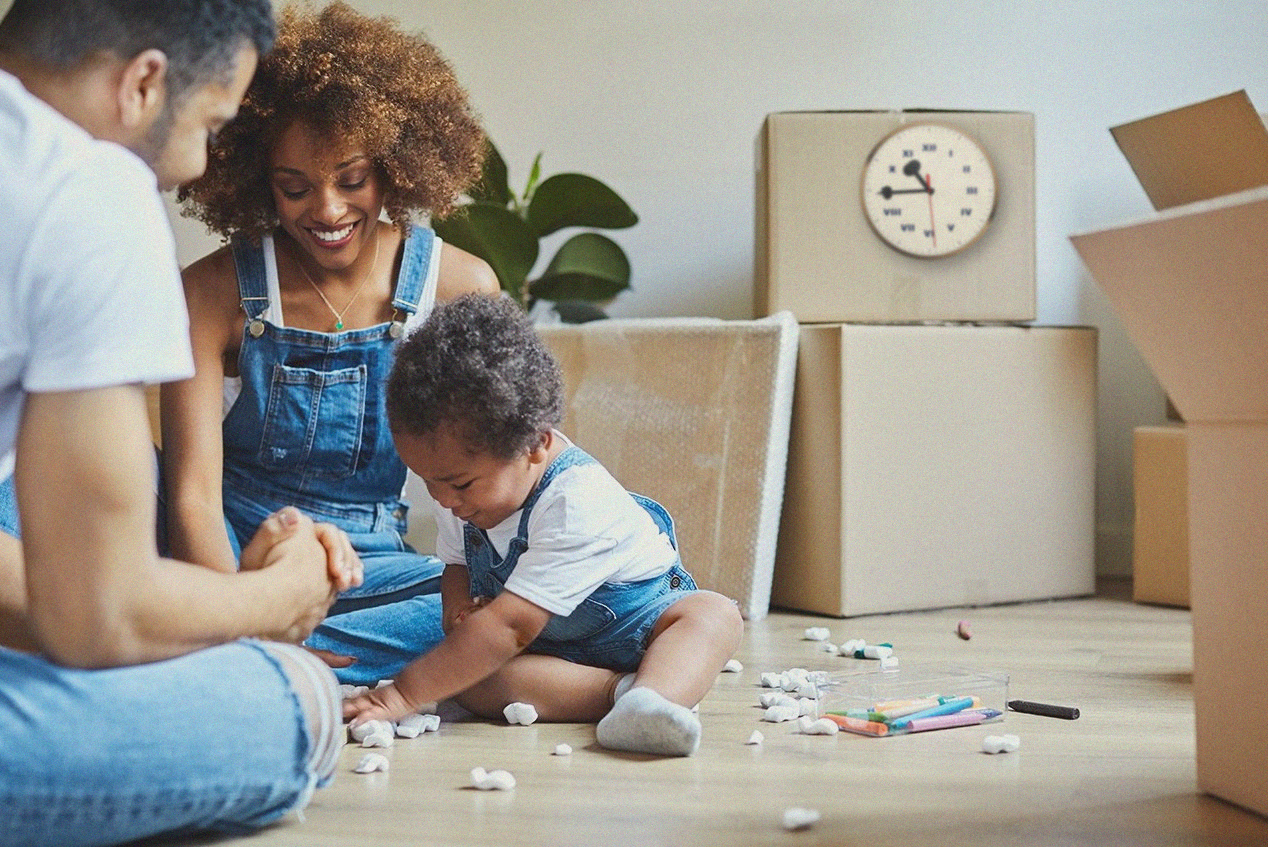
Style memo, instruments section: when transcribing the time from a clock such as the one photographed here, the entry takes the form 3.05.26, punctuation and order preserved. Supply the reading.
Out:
10.44.29
